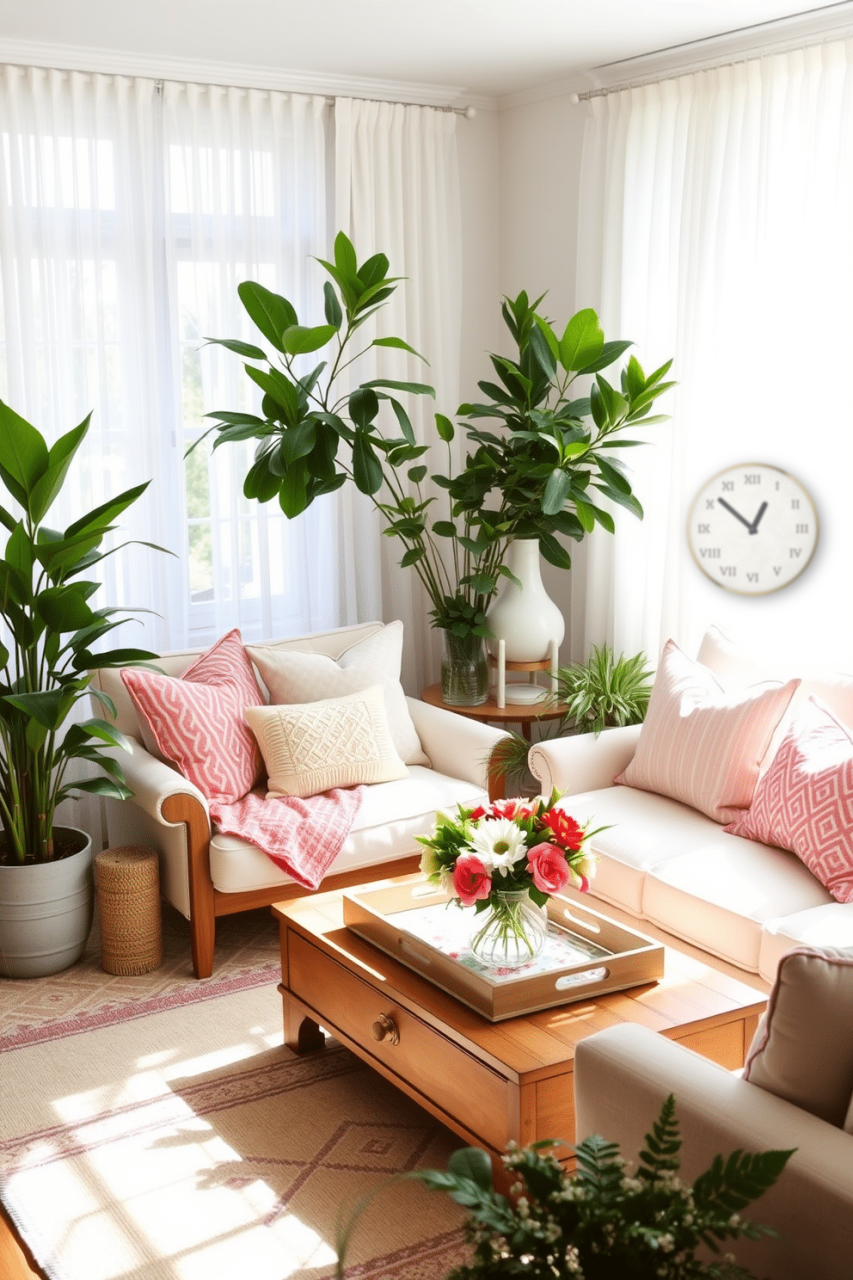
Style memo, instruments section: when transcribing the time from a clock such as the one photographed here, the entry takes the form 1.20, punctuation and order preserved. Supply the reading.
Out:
12.52
